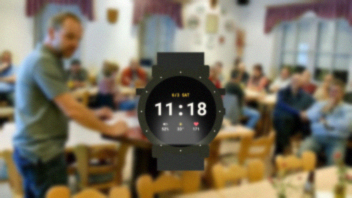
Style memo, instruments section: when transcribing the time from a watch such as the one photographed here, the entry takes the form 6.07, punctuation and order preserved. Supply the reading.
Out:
11.18
